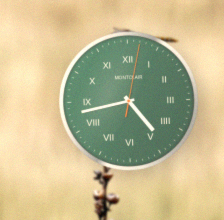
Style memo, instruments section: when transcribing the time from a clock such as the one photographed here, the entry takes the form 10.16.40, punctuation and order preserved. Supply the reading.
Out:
4.43.02
